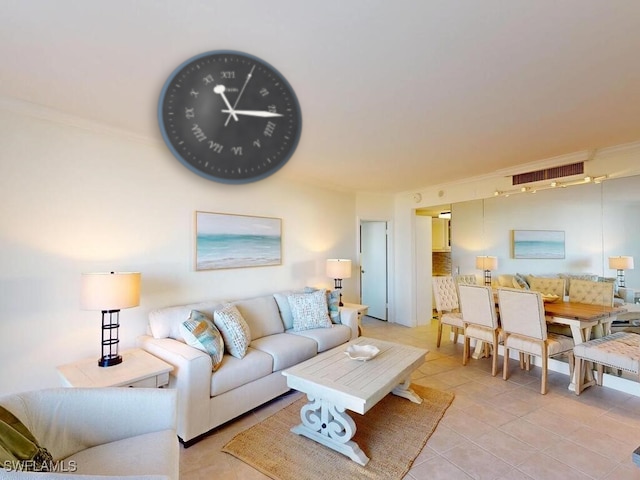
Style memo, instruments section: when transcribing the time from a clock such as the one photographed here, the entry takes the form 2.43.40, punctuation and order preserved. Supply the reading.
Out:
11.16.05
